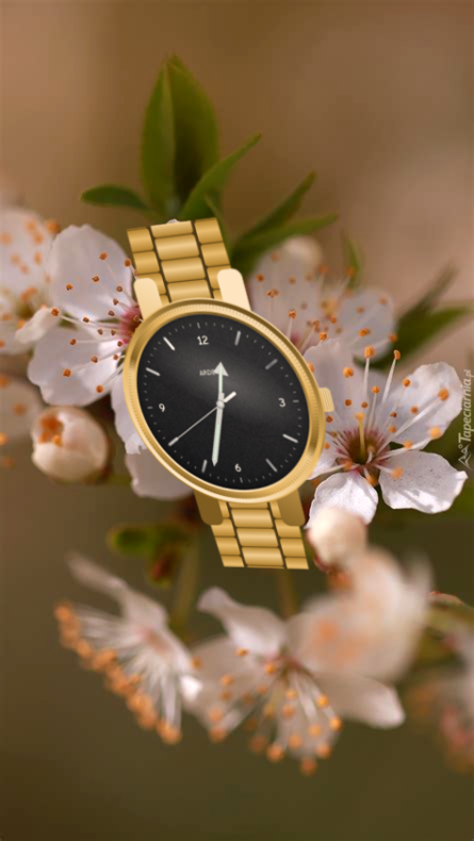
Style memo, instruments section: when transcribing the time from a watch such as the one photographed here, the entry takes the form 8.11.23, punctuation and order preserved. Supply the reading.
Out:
12.33.40
